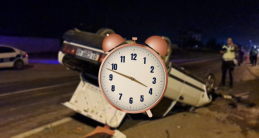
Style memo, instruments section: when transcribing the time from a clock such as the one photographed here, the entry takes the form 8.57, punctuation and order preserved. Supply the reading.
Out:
3.48
